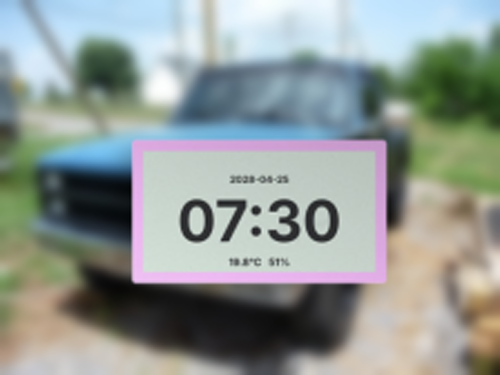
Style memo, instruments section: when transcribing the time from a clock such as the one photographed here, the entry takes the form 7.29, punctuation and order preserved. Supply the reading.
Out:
7.30
